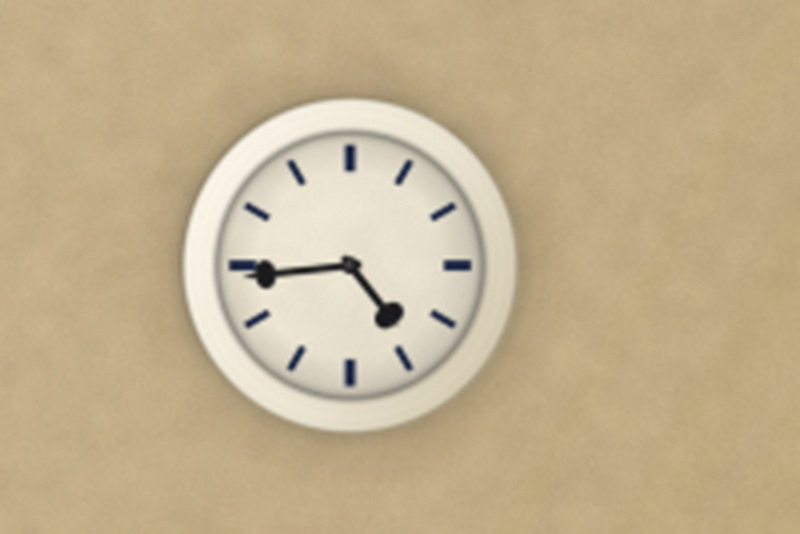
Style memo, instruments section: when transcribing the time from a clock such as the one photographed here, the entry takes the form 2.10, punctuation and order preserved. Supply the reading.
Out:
4.44
